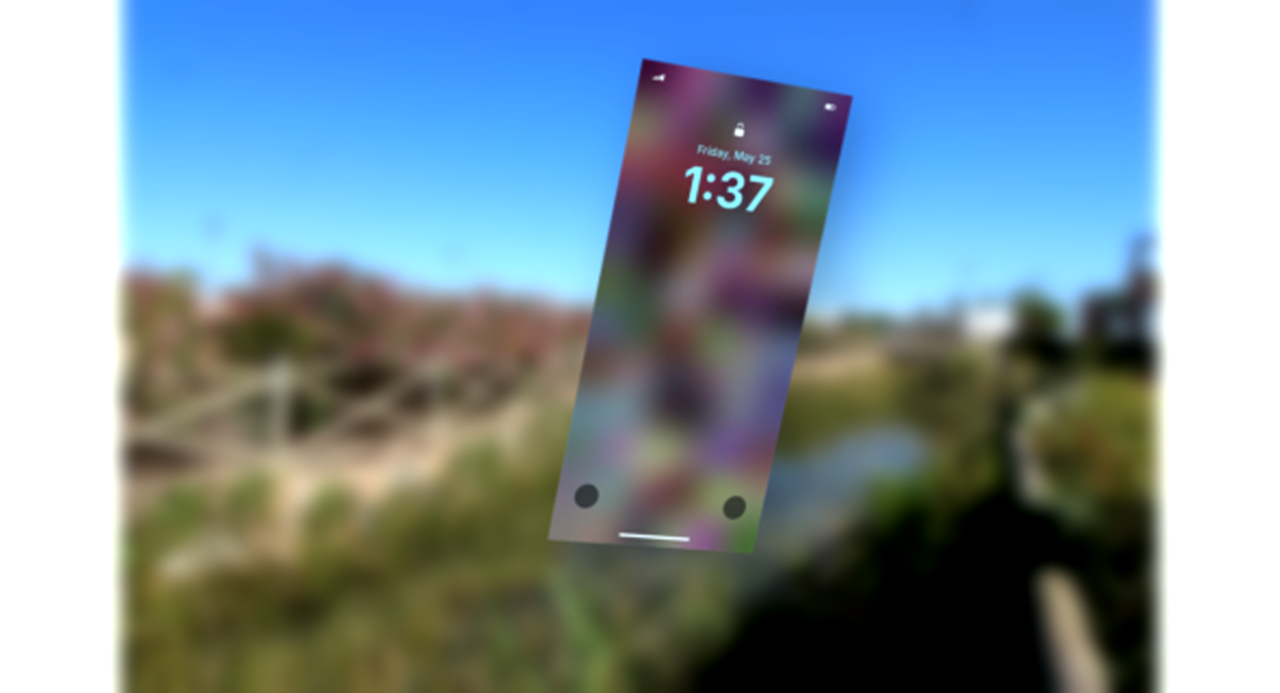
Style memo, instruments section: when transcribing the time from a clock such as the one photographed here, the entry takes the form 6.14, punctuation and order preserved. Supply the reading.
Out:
1.37
